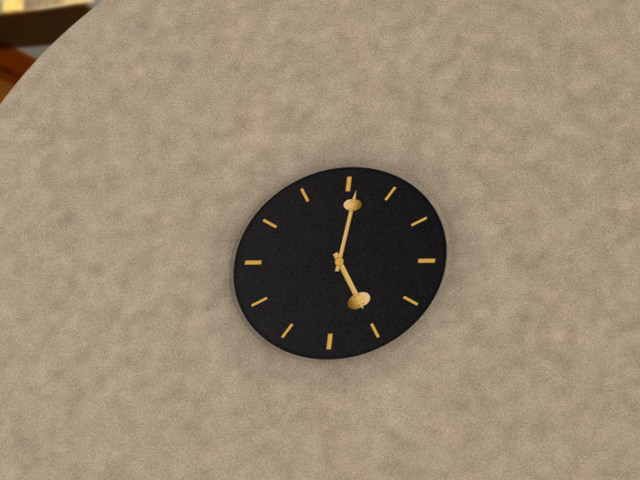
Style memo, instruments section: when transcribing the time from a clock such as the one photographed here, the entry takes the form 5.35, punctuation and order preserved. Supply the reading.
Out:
5.01
